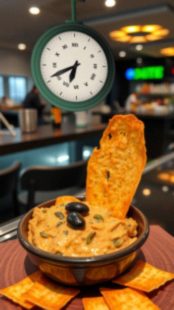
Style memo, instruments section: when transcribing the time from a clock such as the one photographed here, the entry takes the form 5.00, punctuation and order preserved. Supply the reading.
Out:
6.41
